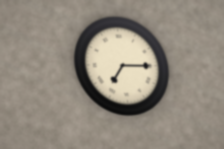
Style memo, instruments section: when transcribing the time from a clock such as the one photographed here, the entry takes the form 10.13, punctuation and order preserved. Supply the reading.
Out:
7.15
